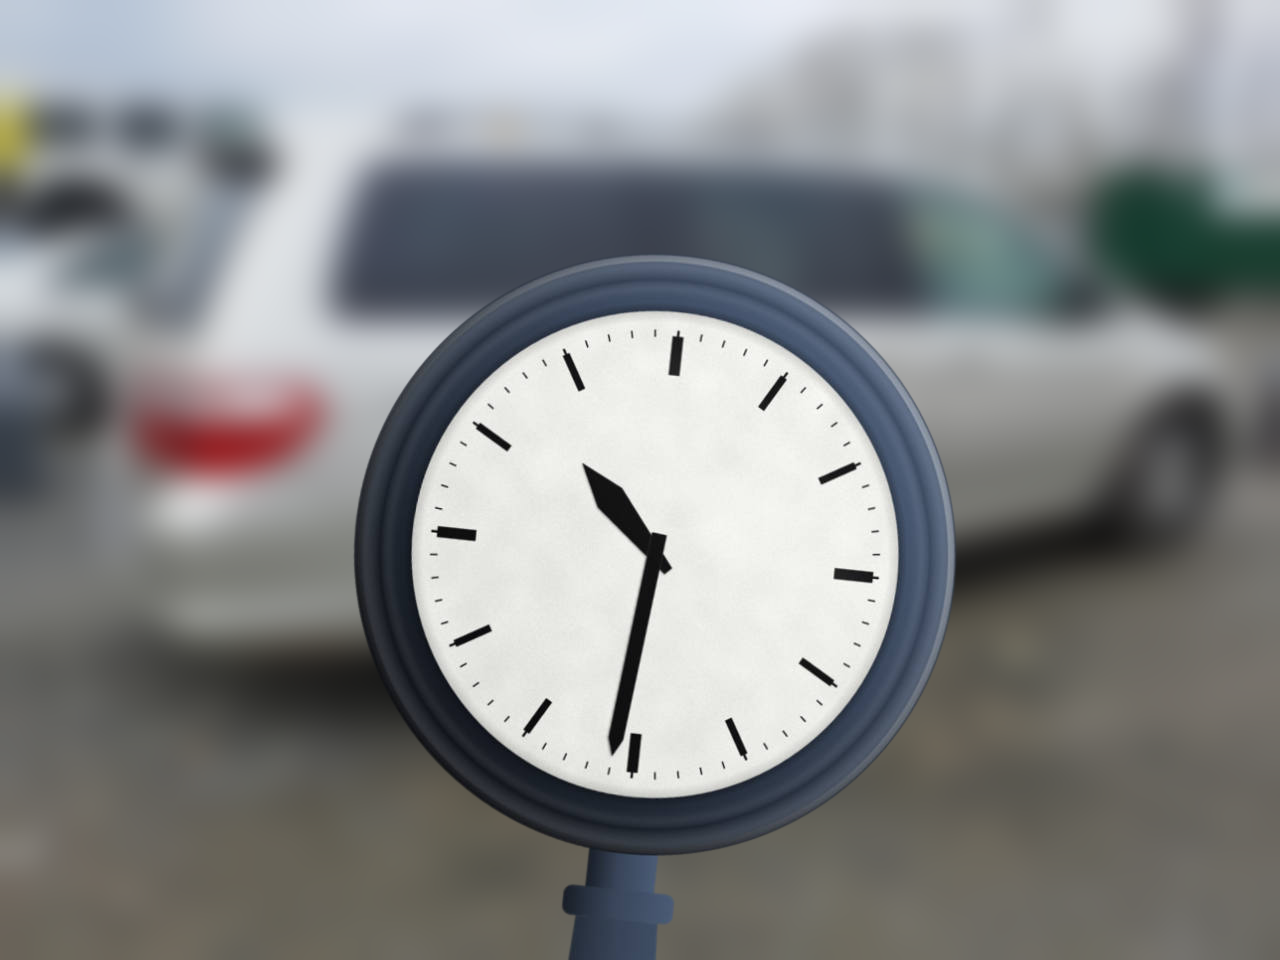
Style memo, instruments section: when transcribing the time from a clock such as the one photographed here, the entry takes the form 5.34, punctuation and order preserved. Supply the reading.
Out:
10.31
